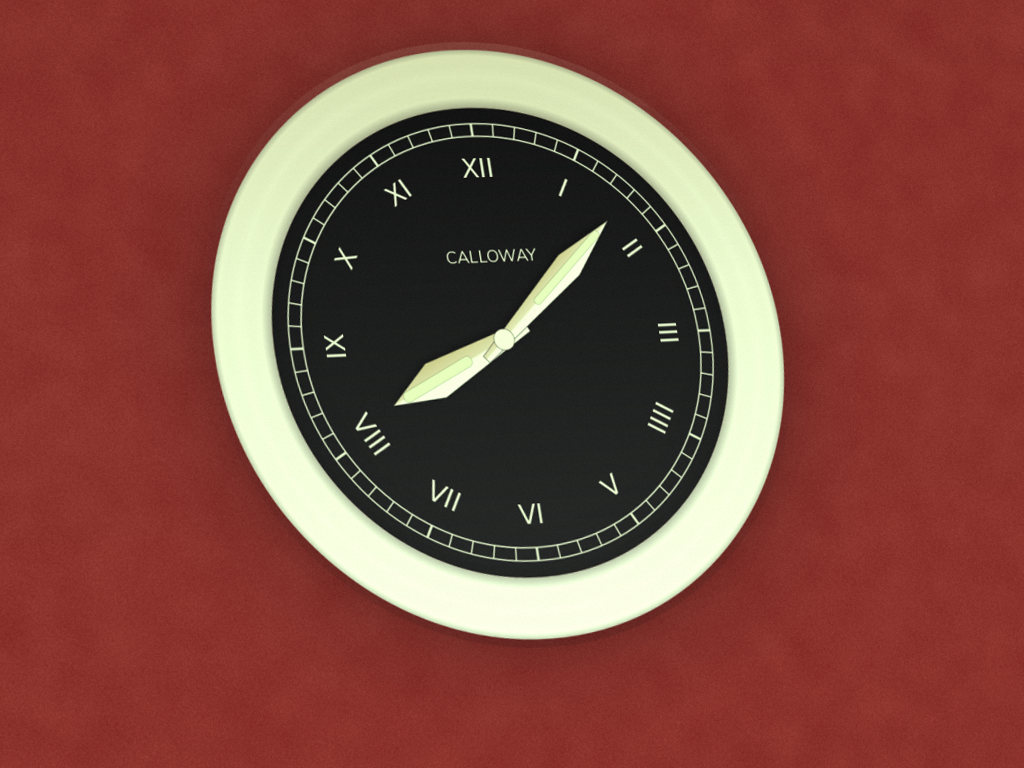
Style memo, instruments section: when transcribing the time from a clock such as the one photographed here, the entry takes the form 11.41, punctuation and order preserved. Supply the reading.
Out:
8.08
